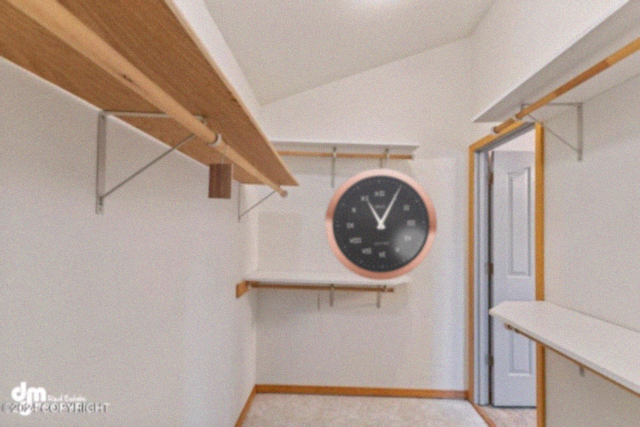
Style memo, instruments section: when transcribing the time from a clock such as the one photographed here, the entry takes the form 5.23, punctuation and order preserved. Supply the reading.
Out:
11.05
